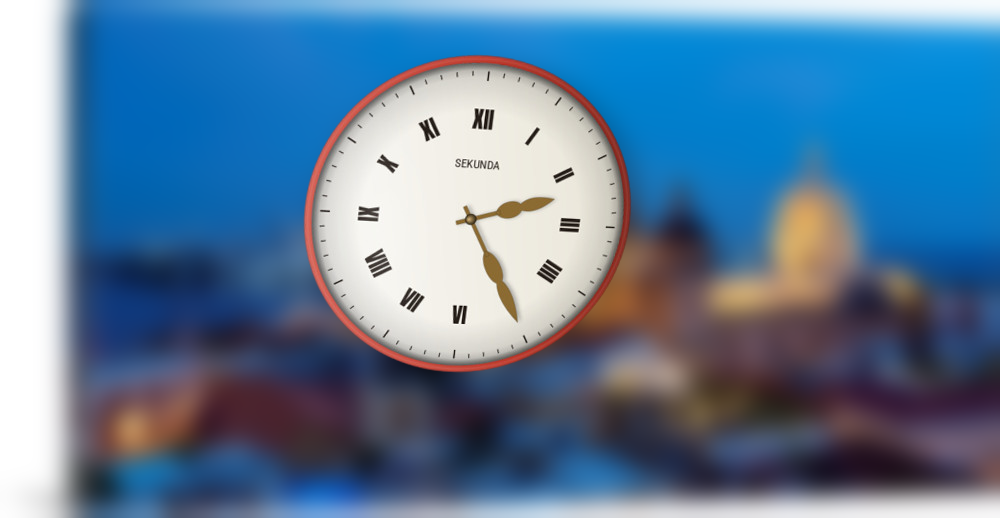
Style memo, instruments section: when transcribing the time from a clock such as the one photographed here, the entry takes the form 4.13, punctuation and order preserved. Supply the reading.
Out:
2.25
